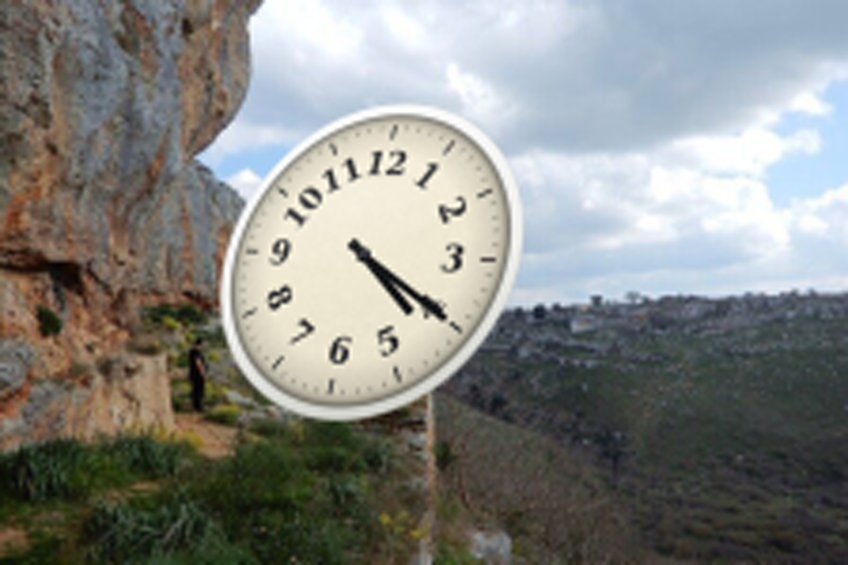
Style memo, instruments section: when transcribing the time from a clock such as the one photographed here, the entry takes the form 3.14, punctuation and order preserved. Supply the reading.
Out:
4.20
